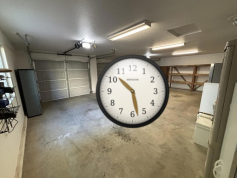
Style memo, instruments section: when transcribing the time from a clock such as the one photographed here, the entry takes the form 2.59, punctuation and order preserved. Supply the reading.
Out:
10.28
